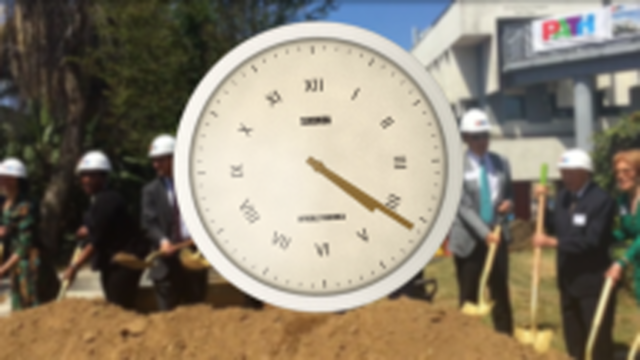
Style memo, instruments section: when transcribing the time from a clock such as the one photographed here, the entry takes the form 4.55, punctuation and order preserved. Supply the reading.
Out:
4.21
